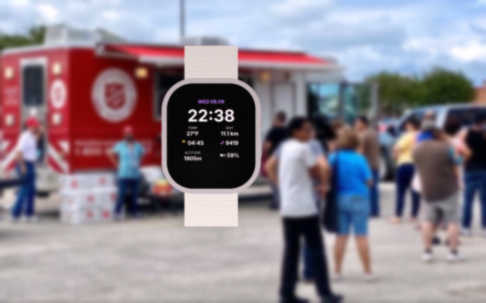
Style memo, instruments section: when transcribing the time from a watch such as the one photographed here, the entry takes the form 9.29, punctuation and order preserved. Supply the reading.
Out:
22.38
